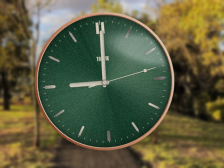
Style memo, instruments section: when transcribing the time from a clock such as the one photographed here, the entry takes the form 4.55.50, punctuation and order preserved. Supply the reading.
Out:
9.00.13
